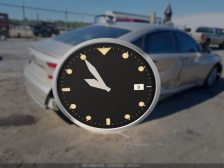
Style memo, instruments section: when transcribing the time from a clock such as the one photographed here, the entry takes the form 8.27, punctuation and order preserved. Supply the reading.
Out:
9.55
